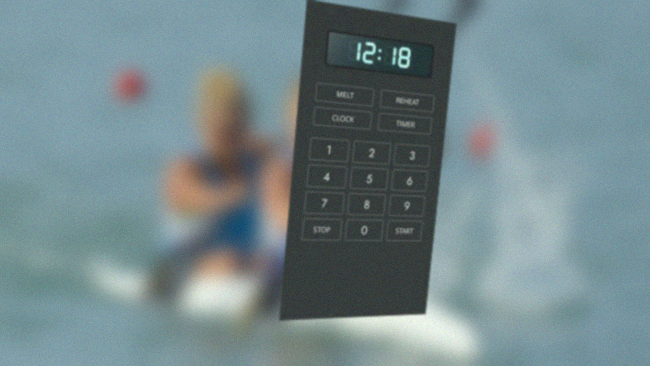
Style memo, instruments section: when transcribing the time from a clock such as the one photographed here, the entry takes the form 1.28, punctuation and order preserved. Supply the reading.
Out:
12.18
